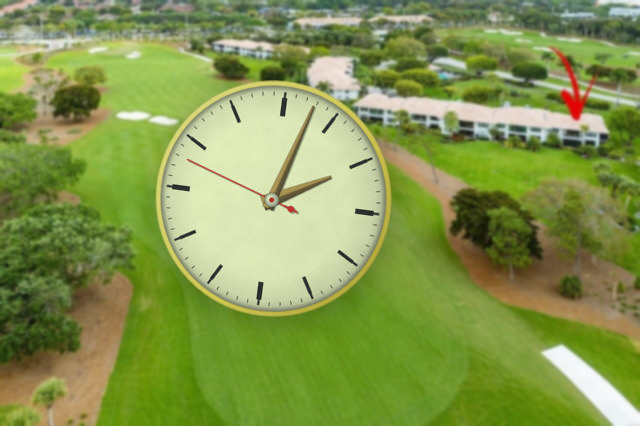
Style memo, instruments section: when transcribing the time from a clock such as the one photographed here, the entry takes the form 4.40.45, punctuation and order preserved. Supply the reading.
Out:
2.02.48
